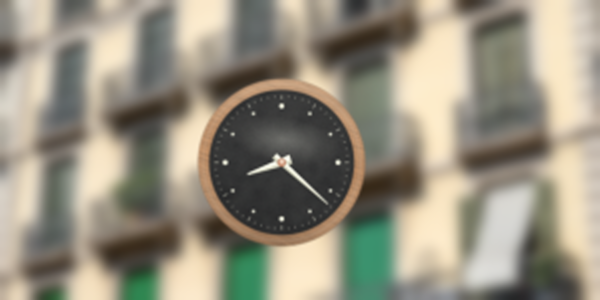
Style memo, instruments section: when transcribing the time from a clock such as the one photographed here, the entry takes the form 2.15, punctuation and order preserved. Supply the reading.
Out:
8.22
